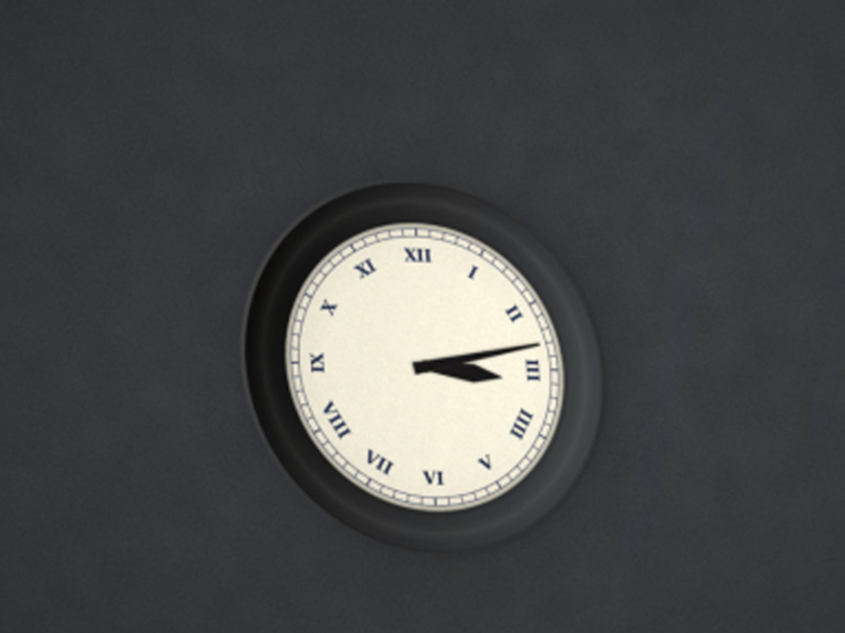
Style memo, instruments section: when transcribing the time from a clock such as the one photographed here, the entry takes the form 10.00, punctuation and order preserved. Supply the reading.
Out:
3.13
